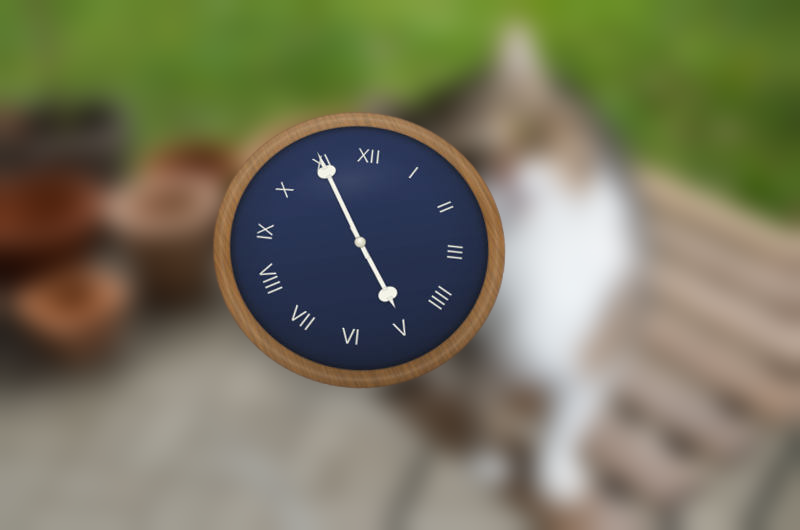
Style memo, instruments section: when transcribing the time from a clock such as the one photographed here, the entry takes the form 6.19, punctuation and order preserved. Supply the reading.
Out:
4.55
